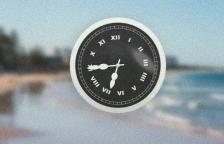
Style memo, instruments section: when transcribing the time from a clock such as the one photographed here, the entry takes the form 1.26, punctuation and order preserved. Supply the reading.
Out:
6.45
